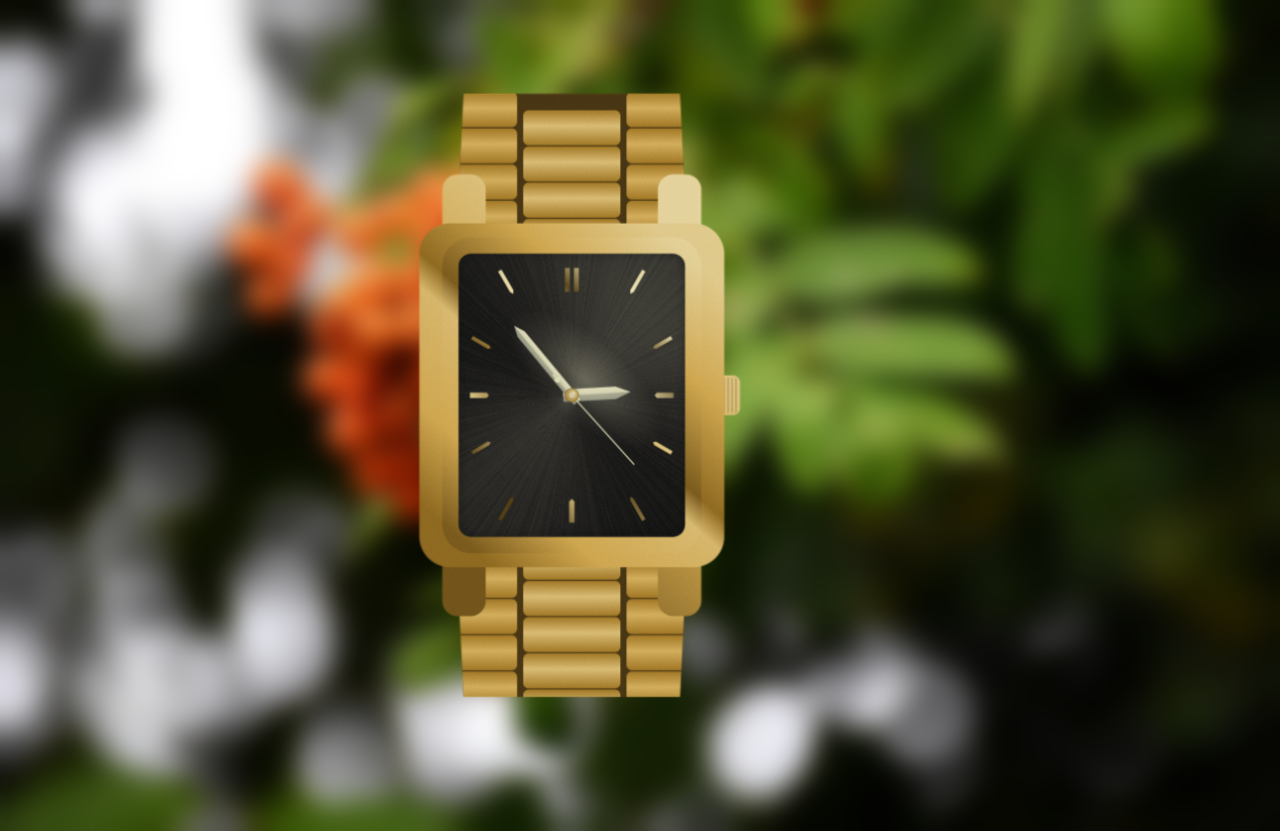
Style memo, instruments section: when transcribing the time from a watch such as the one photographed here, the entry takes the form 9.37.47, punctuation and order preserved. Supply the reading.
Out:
2.53.23
